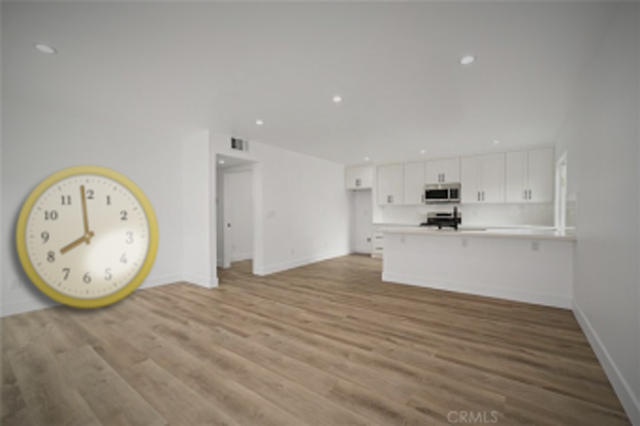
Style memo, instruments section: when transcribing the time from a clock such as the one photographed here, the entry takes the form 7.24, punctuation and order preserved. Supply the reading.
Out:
7.59
